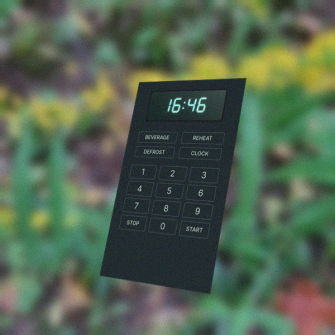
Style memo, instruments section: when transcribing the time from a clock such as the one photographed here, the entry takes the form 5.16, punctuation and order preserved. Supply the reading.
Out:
16.46
